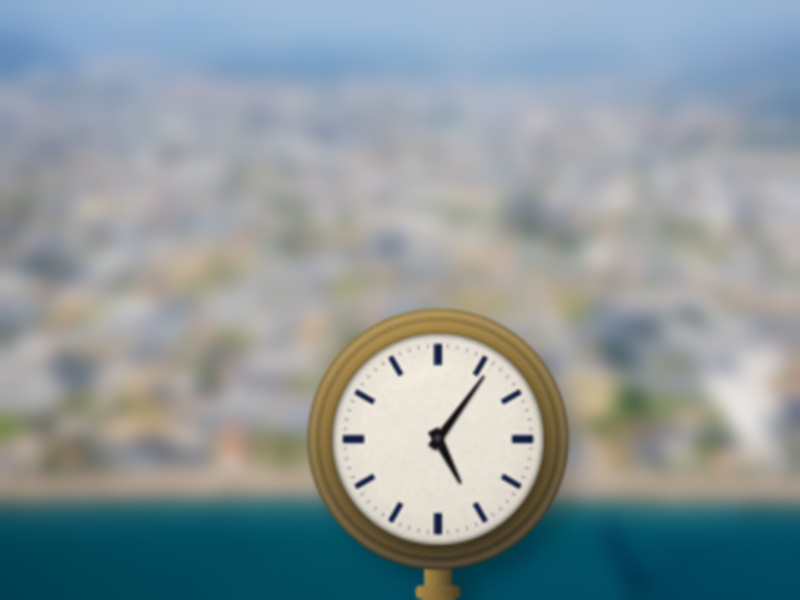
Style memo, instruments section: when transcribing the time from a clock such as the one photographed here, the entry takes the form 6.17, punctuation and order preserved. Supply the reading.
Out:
5.06
